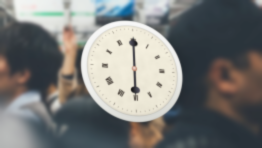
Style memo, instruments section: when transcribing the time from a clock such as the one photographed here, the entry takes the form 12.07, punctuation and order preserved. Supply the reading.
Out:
6.00
